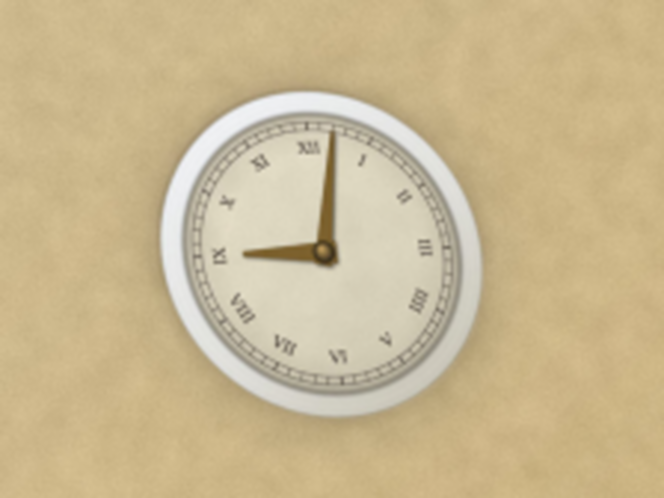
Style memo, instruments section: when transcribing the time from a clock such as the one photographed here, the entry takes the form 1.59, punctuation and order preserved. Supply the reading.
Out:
9.02
